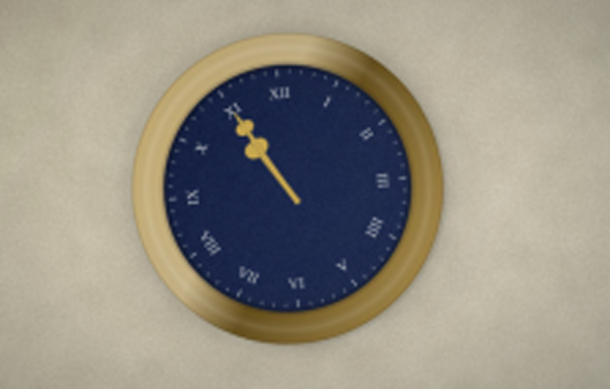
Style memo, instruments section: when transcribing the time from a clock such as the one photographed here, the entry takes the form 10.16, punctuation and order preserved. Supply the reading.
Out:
10.55
